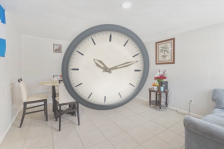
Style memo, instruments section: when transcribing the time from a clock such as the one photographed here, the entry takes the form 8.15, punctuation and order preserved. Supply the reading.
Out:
10.12
